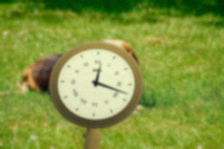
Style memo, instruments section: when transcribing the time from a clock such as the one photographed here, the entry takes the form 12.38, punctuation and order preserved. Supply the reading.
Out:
12.18
